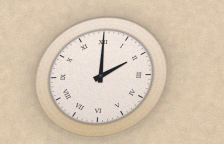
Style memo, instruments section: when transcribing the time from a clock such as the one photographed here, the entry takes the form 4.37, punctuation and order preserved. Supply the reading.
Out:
2.00
